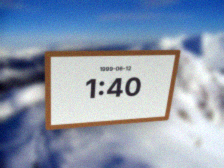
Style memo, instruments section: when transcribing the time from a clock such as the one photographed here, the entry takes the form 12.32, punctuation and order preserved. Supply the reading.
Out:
1.40
